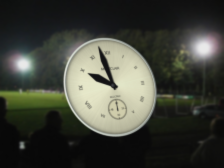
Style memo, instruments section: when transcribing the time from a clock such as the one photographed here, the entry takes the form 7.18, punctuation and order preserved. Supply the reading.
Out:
9.58
